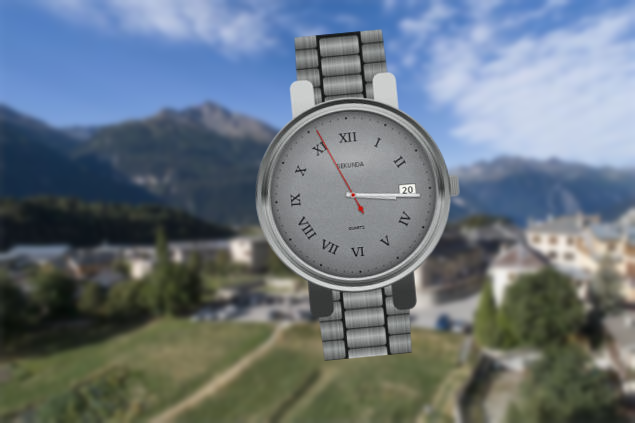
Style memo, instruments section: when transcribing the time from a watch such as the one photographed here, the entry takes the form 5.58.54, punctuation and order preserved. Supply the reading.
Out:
3.15.56
